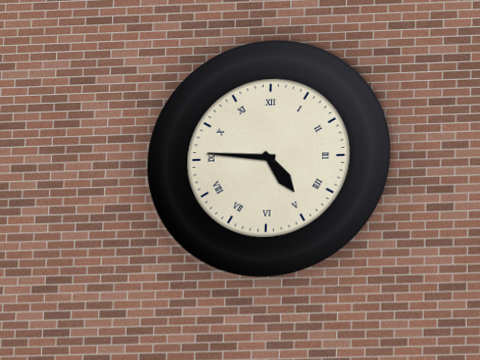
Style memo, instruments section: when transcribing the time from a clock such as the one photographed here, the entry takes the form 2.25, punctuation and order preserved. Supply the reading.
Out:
4.46
